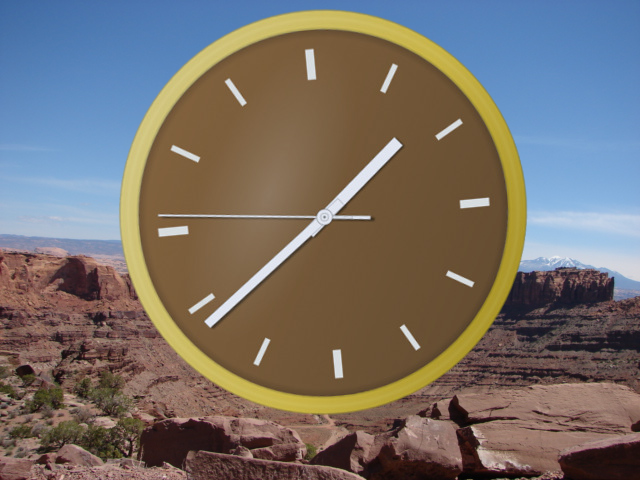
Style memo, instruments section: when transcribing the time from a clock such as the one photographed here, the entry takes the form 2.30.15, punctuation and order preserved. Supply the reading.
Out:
1.38.46
